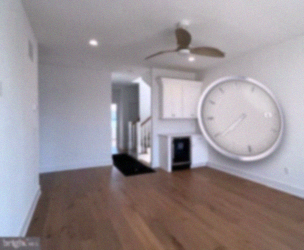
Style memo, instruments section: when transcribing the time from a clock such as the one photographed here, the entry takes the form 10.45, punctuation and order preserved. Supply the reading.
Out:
7.39
